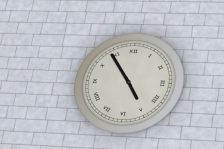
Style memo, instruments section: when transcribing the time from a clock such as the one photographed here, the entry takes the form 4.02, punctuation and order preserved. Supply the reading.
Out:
4.54
